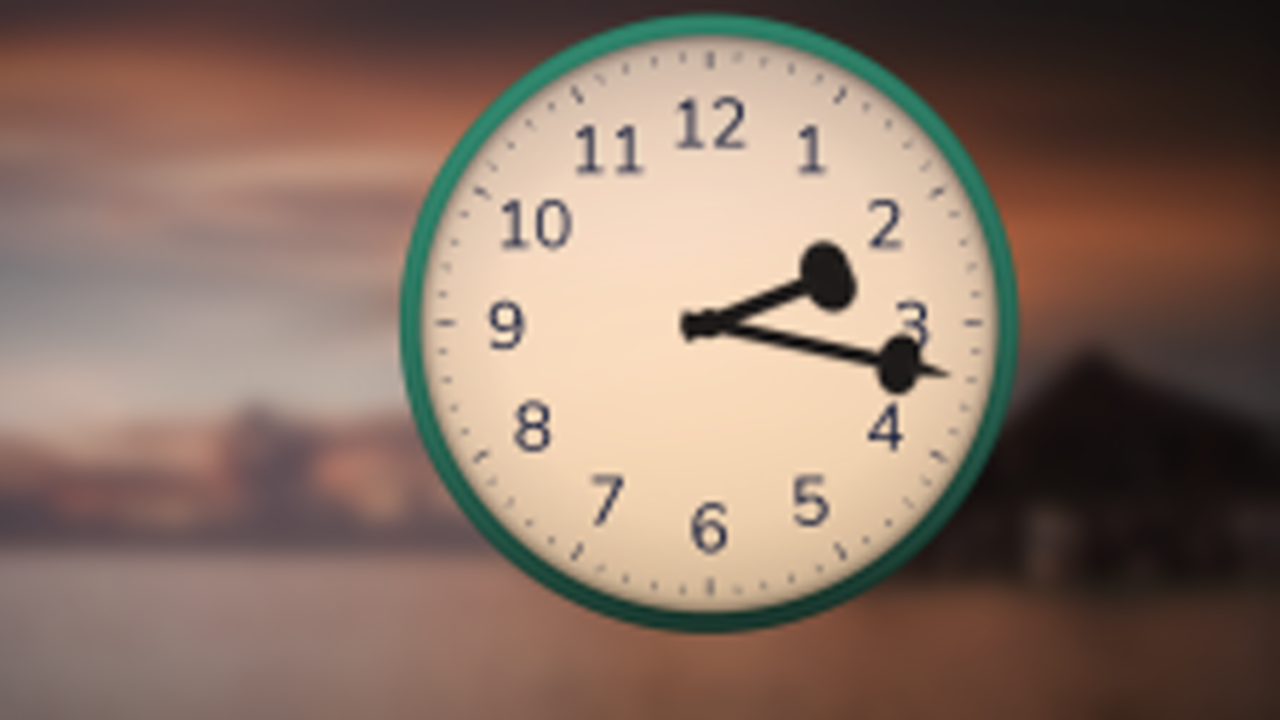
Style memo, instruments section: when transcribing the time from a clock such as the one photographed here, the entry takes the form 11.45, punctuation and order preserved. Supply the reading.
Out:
2.17
